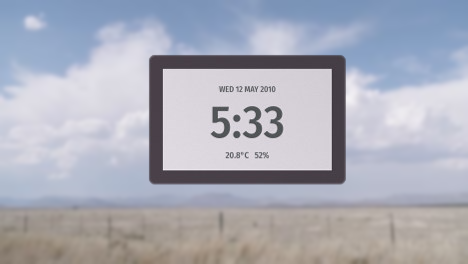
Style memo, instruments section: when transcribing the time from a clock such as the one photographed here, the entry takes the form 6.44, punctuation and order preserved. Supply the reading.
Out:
5.33
